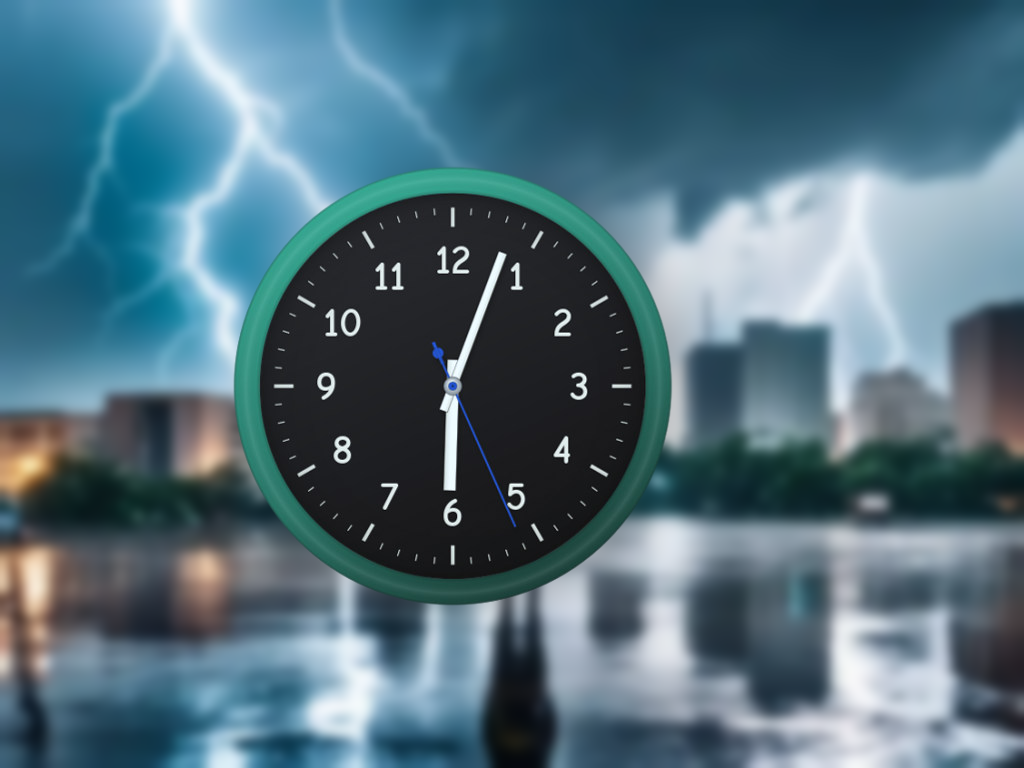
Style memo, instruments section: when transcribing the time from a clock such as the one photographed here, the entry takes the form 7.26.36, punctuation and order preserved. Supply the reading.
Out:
6.03.26
